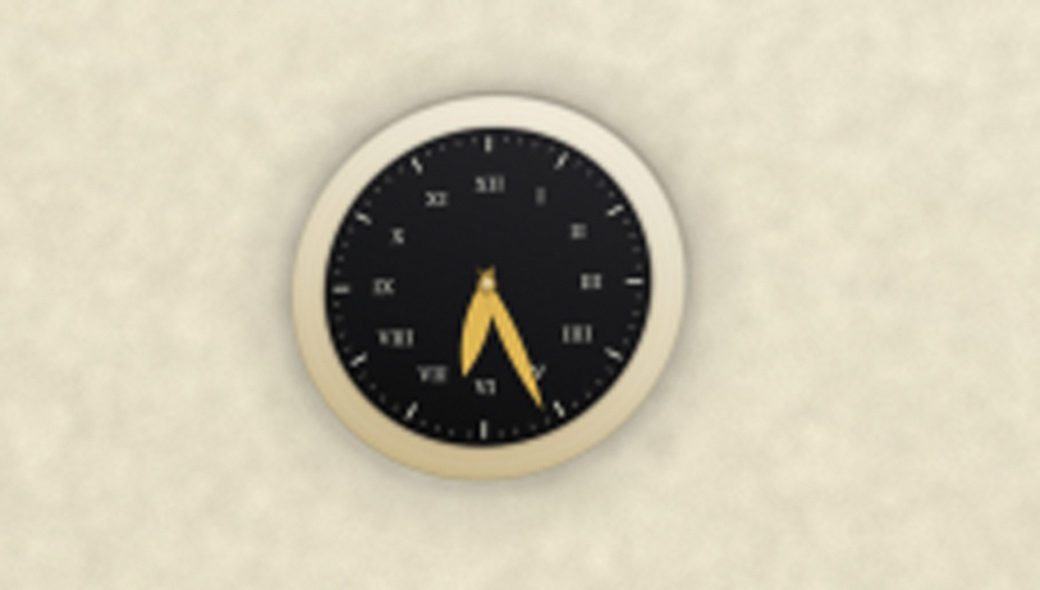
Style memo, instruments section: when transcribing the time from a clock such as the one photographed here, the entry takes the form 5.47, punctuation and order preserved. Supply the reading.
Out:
6.26
